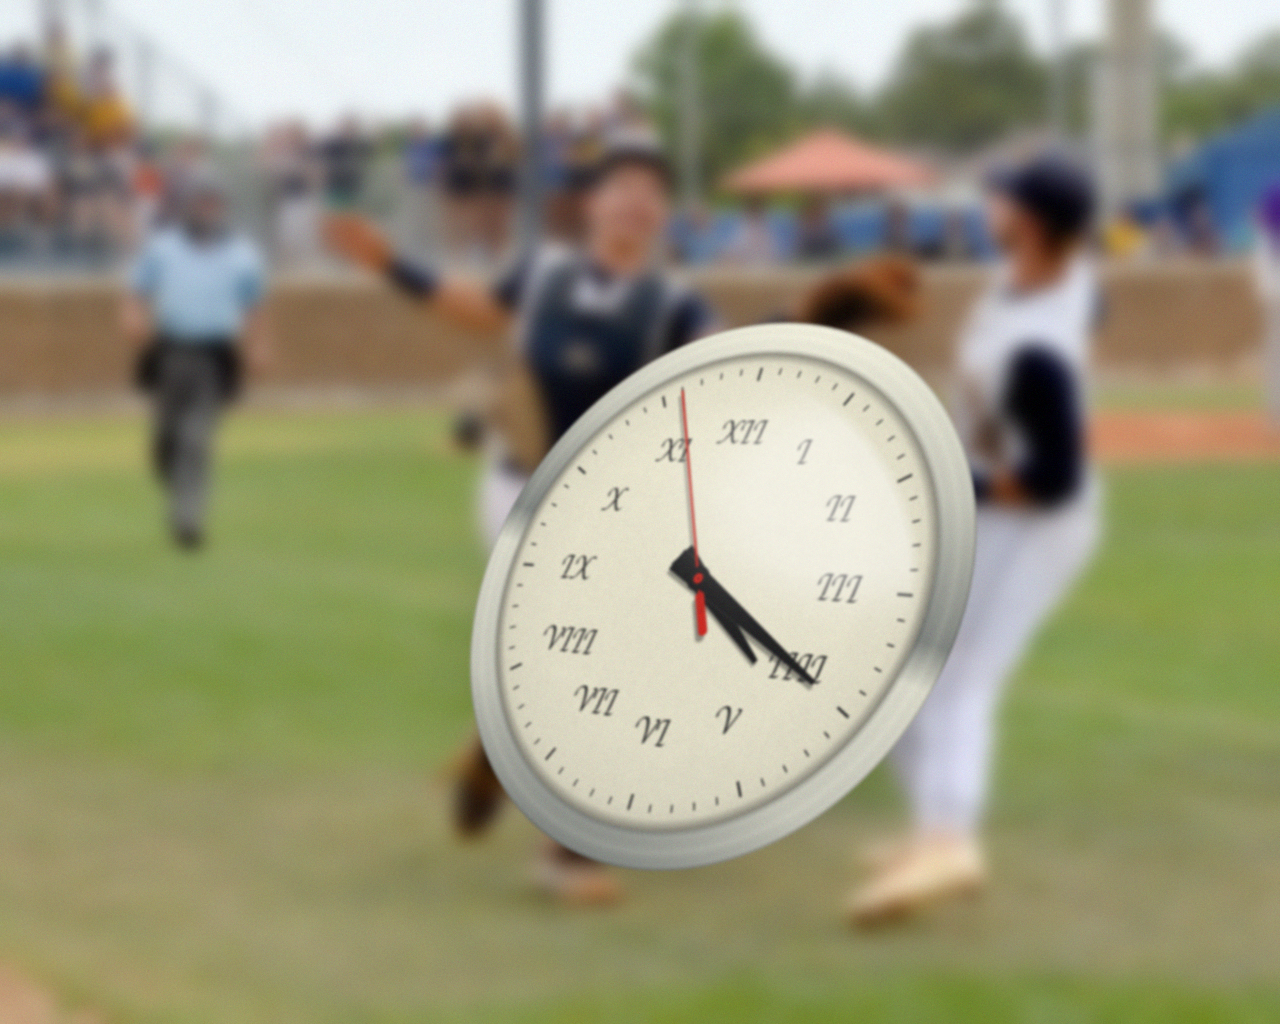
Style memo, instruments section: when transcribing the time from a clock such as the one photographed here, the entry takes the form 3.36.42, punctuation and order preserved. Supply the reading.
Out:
4.19.56
